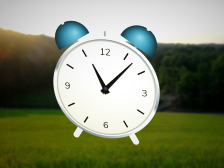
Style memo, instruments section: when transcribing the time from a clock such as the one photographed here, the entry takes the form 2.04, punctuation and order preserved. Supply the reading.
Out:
11.07
